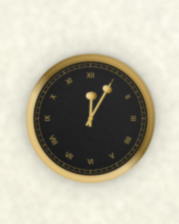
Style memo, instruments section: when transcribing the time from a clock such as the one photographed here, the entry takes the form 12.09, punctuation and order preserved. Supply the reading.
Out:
12.05
